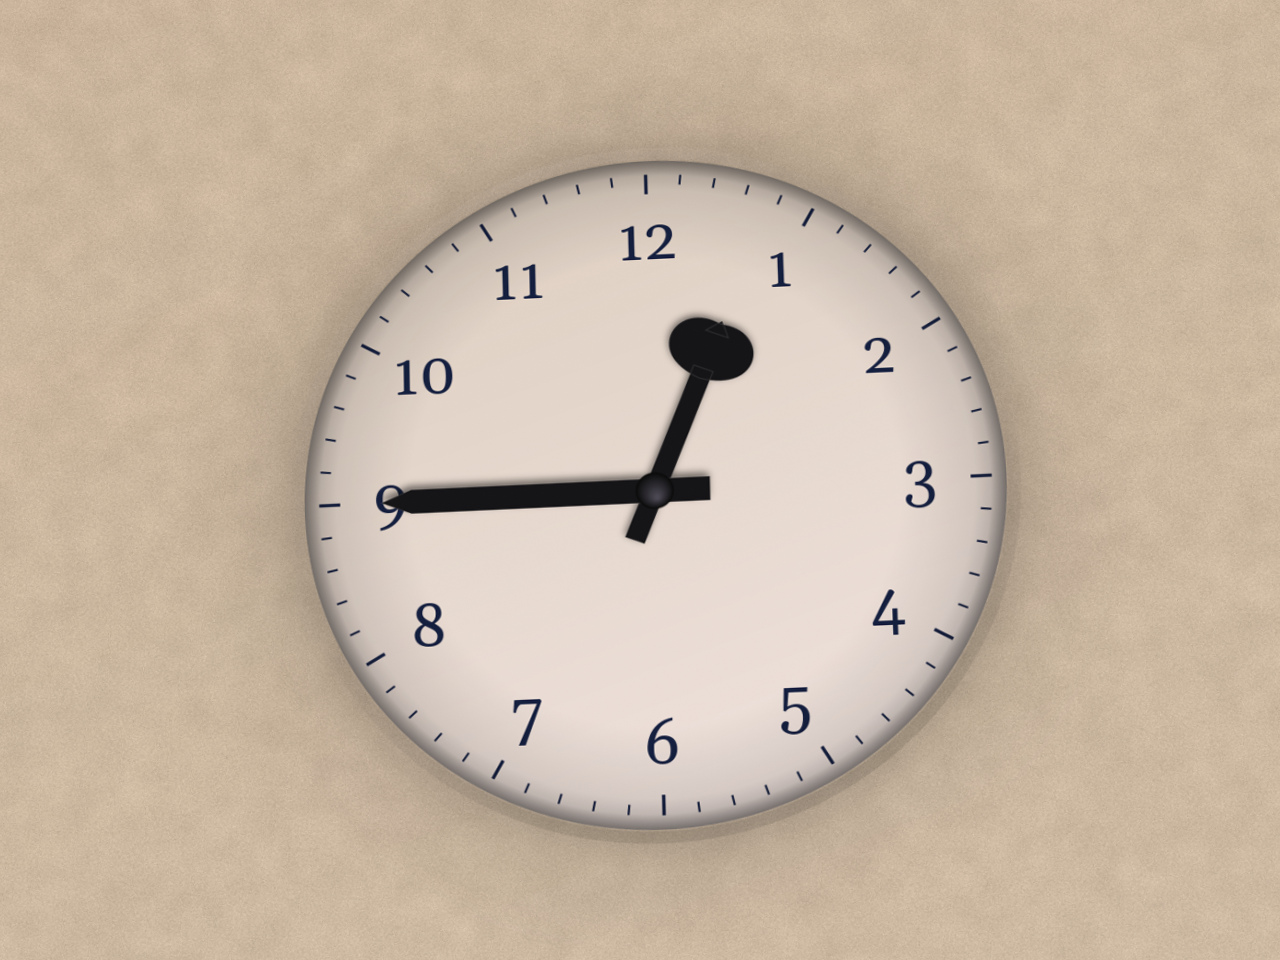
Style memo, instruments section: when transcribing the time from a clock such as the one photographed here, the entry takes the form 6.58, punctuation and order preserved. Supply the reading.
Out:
12.45
